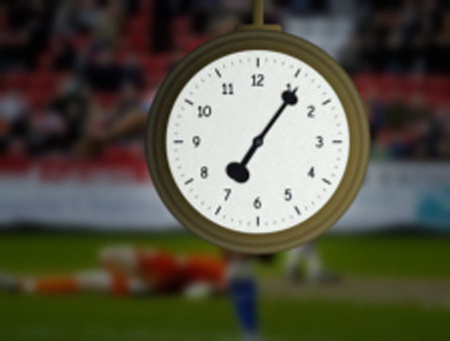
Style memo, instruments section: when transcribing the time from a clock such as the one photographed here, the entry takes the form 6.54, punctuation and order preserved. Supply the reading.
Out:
7.06
